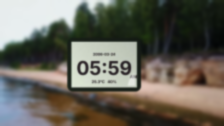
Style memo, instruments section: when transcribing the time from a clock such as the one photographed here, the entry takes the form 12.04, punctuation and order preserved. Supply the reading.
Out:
5.59
